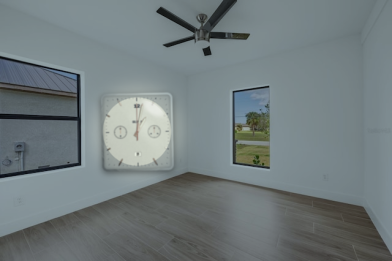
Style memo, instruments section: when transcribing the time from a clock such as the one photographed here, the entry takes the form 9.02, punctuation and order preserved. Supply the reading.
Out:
1.02
